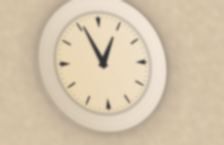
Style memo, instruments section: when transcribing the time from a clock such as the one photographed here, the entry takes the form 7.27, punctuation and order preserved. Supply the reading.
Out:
12.56
